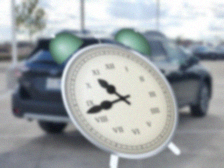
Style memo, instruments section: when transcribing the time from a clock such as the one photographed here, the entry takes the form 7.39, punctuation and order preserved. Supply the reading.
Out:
10.43
